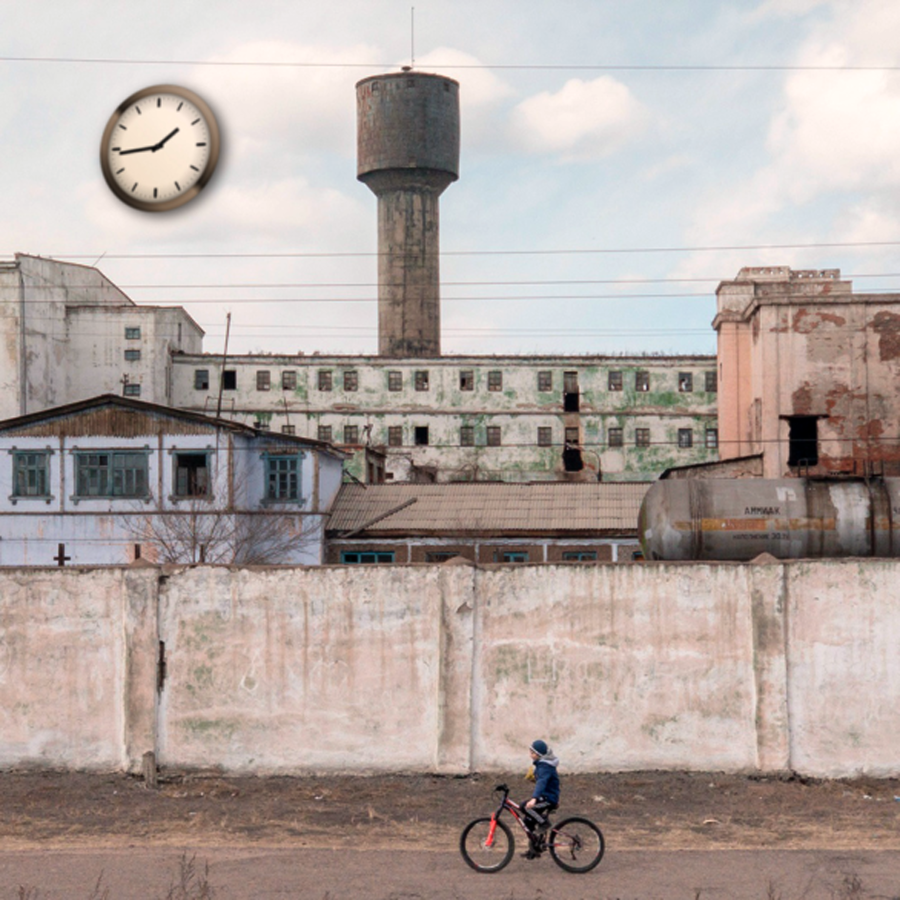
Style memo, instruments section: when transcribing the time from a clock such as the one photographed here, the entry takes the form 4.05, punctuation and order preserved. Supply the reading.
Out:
1.44
